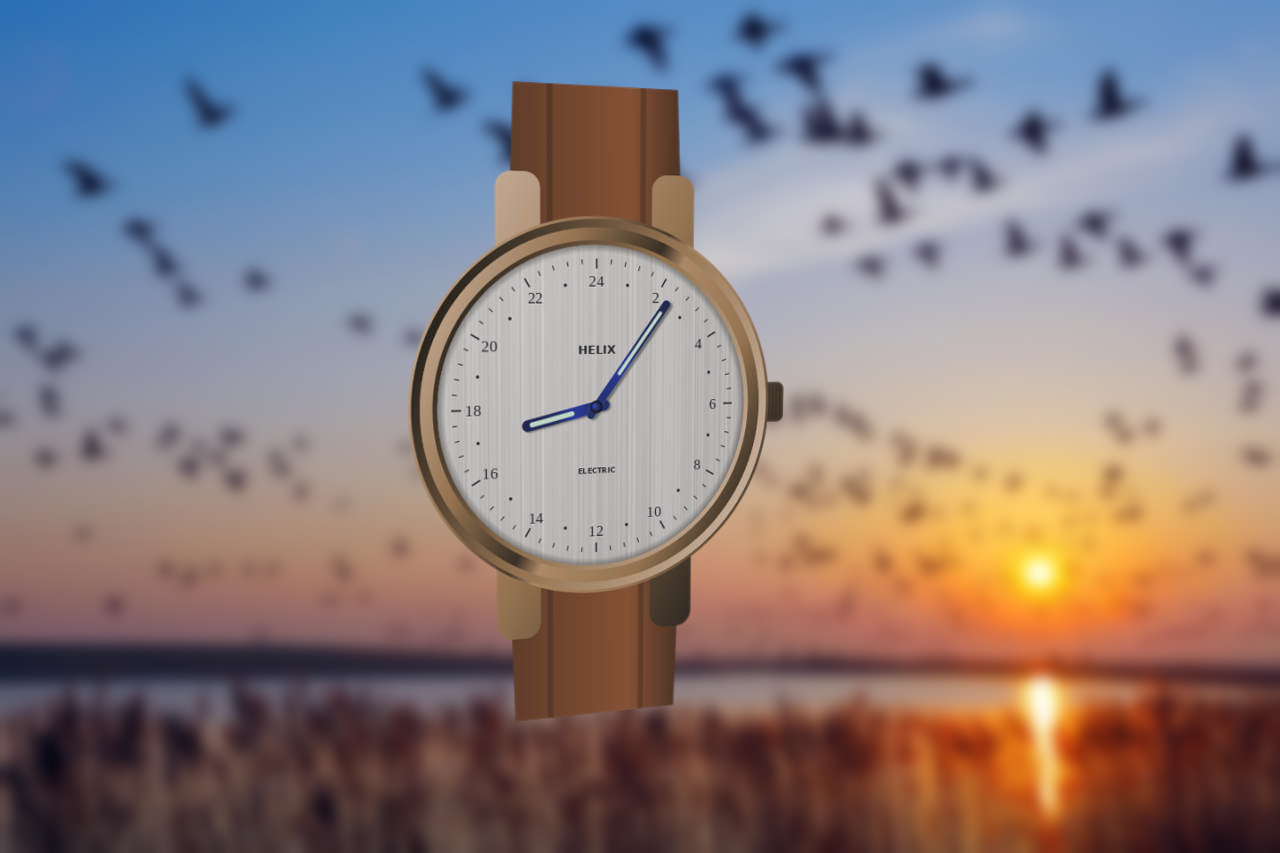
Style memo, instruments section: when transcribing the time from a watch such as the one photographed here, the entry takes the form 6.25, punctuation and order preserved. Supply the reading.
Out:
17.06
